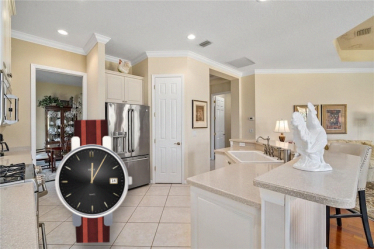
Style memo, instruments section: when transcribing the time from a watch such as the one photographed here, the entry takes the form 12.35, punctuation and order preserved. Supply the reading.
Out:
12.05
